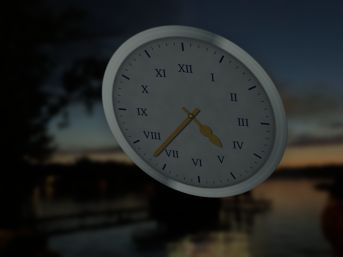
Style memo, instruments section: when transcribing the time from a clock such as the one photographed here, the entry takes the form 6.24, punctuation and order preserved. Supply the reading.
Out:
4.37
